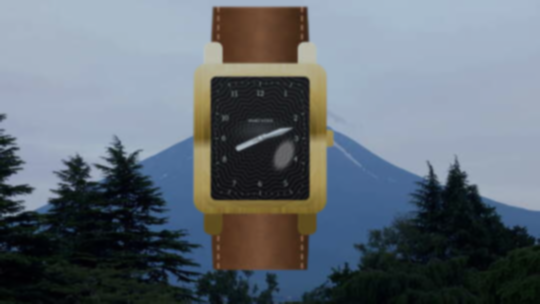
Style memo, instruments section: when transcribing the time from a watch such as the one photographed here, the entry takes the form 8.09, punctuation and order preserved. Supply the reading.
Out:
8.12
